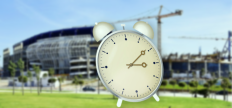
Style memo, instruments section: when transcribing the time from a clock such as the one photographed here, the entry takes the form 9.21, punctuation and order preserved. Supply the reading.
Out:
3.09
